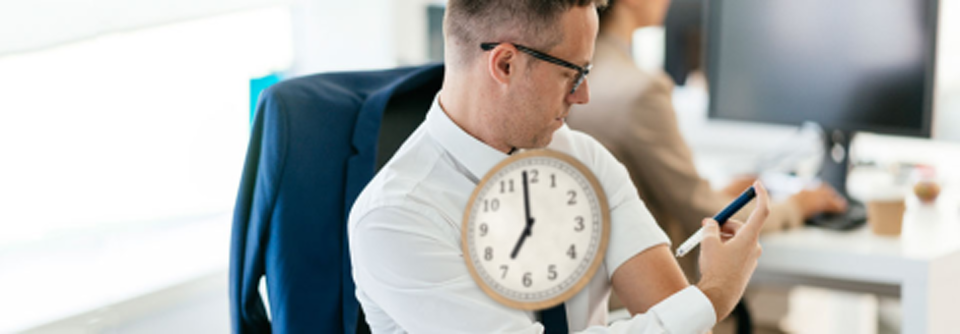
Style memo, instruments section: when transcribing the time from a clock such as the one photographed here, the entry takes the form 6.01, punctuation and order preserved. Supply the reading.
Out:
6.59
